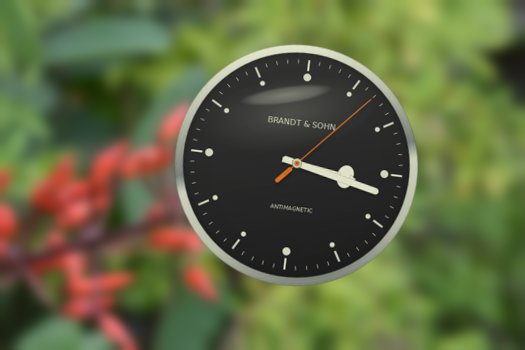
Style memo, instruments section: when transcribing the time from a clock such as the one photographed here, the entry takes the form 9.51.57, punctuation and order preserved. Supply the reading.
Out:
3.17.07
